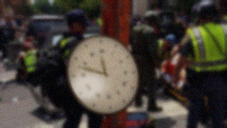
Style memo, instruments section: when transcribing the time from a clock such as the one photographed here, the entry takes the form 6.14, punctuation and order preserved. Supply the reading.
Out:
11.48
